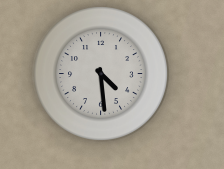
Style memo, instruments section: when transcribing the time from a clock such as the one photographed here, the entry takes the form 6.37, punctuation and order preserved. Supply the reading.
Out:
4.29
